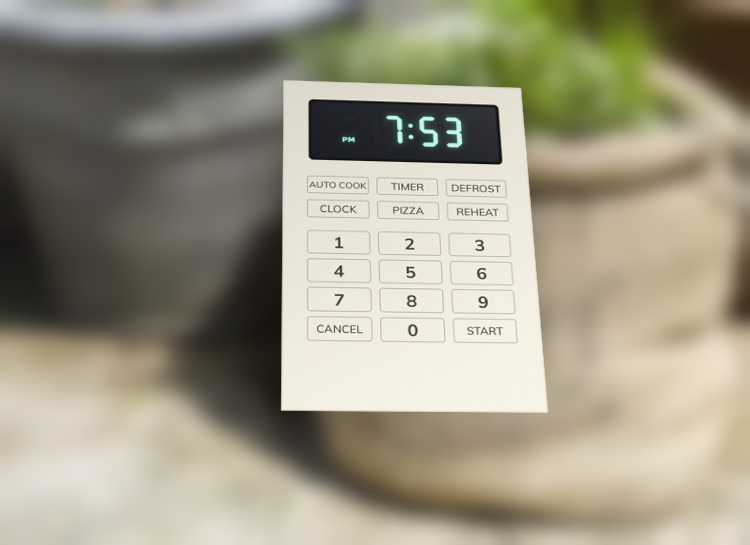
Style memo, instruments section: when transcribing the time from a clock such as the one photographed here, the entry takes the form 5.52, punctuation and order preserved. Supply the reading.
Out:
7.53
